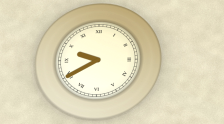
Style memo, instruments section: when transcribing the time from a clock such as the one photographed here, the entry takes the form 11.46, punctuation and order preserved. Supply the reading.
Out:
9.40
